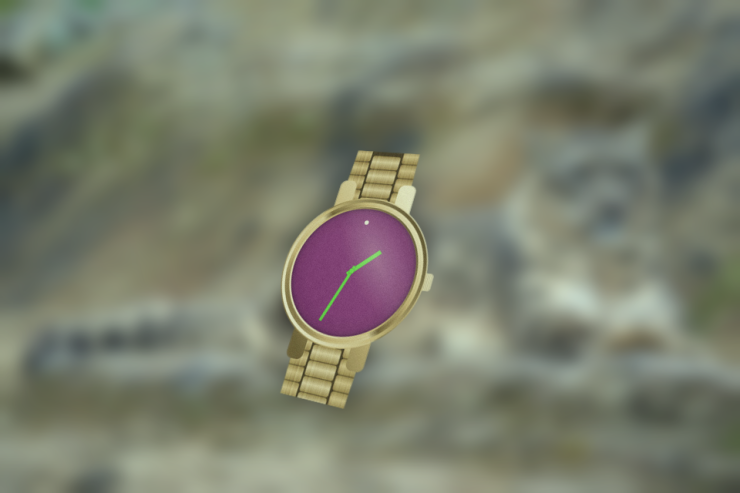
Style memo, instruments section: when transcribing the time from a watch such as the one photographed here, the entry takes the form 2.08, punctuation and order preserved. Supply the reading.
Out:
1.33
